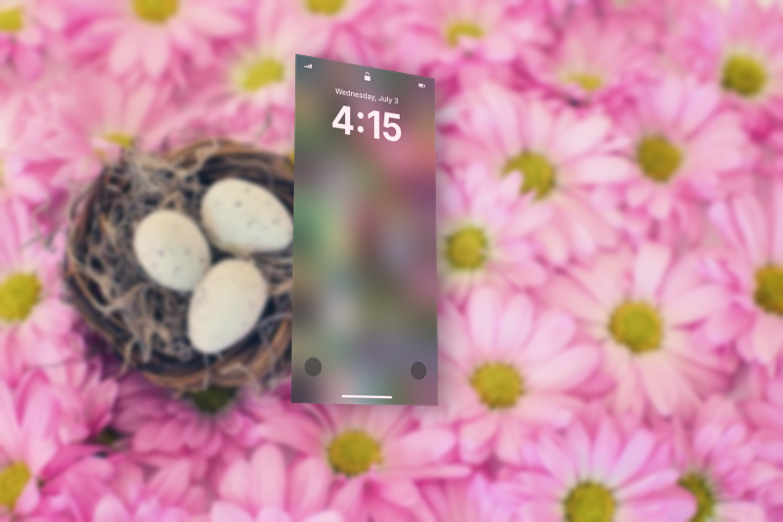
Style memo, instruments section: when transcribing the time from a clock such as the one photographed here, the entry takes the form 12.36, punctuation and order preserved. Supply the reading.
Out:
4.15
